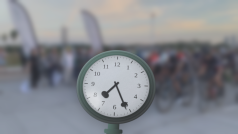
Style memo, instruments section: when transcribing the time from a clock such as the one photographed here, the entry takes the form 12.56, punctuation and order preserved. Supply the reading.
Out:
7.26
